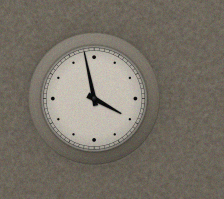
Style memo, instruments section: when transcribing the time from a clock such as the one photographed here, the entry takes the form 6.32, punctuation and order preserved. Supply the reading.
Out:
3.58
